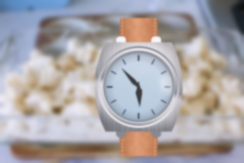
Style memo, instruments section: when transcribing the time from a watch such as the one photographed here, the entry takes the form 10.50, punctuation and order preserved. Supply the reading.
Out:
5.53
